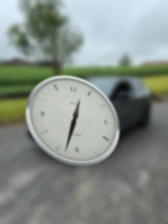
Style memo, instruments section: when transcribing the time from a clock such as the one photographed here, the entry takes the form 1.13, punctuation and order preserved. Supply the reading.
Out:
12.33
